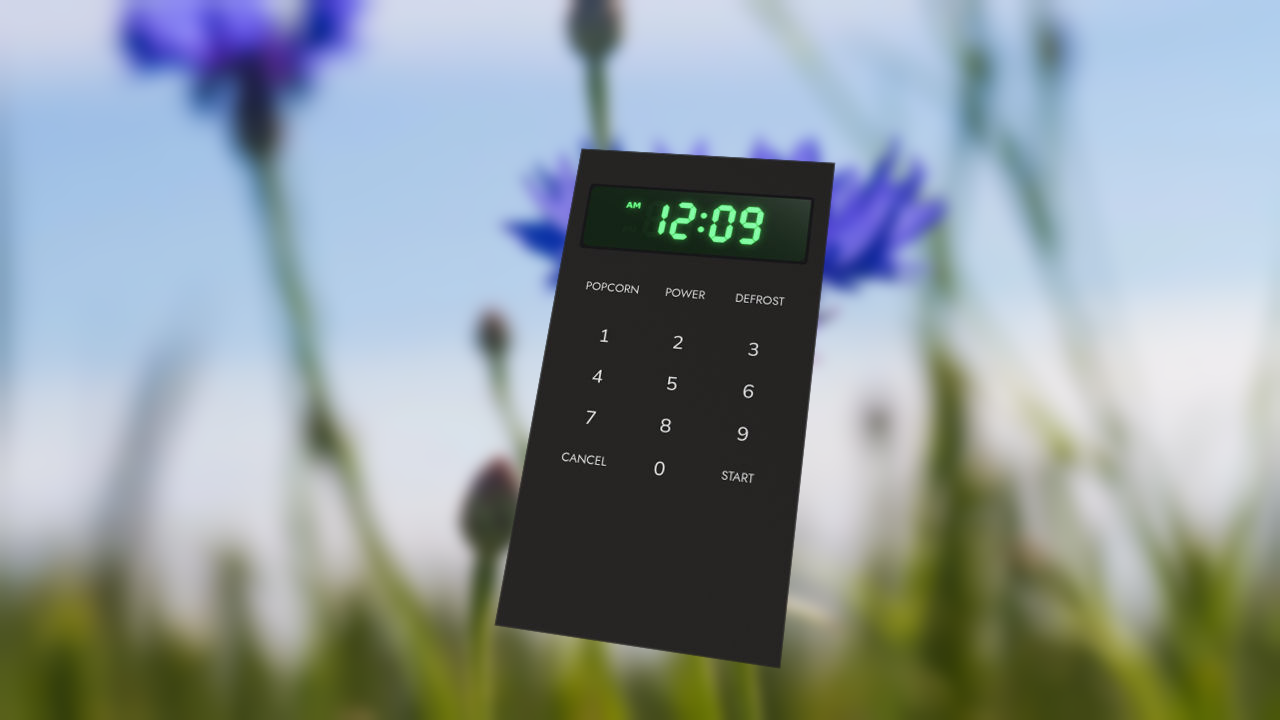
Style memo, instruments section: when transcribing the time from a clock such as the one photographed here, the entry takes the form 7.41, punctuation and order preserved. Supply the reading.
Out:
12.09
